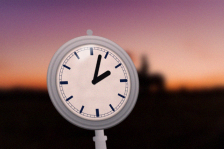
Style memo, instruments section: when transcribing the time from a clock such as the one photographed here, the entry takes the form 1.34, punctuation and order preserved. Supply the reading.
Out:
2.03
